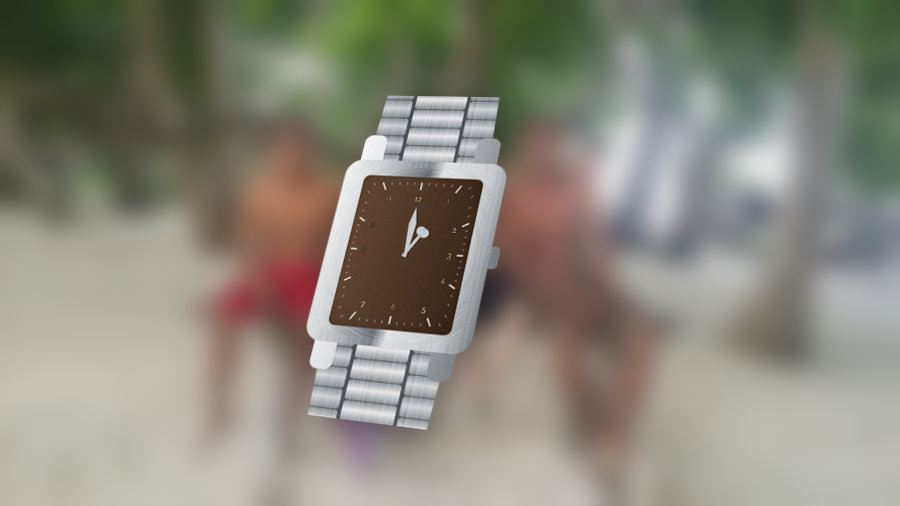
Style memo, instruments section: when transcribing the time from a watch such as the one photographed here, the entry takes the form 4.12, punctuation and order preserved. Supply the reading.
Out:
1.00
